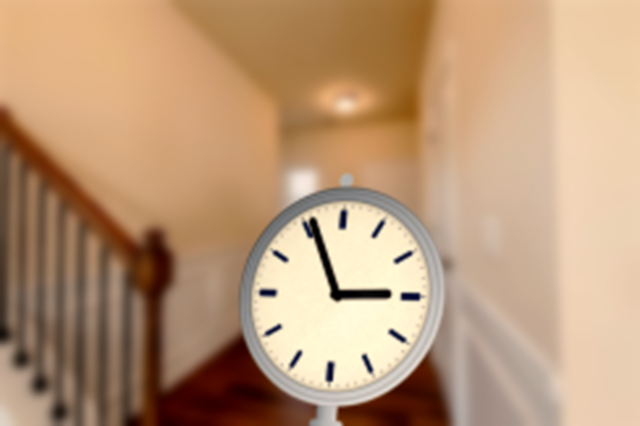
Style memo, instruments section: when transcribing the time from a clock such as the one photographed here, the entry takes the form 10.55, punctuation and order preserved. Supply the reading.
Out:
2.56
